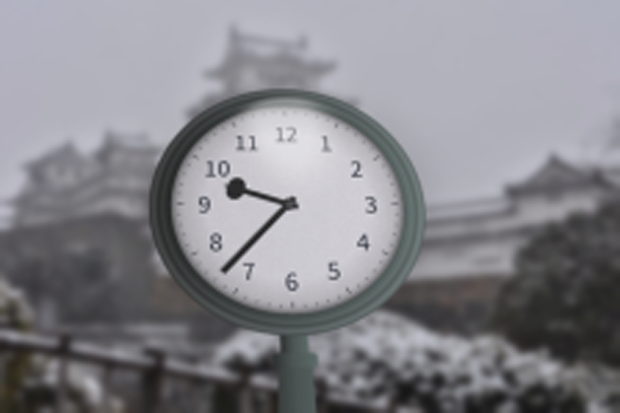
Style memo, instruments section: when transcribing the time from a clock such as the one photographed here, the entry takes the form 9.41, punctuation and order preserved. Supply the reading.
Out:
9.37
